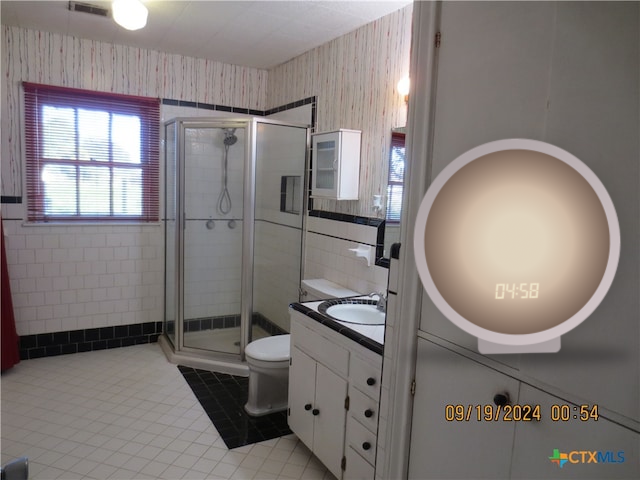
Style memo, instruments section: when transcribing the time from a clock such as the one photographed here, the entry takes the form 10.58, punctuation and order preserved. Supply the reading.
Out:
4.58
